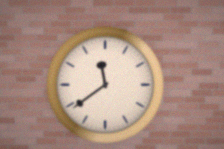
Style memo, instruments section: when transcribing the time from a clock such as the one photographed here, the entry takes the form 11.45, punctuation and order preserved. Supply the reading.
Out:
11.39
